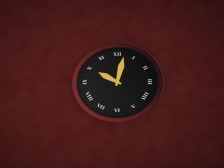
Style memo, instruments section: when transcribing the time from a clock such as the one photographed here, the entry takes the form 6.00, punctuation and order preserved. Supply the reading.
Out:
10.02
